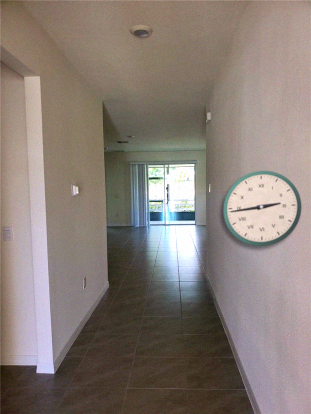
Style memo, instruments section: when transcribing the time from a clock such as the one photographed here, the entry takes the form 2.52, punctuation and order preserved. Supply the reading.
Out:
2.44
